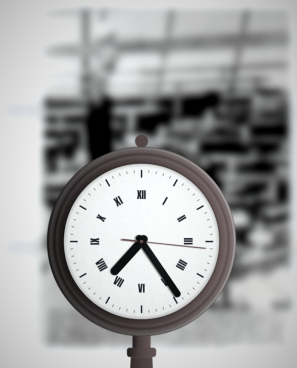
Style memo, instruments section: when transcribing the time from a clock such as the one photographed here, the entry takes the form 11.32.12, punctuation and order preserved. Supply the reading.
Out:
7.24.16
